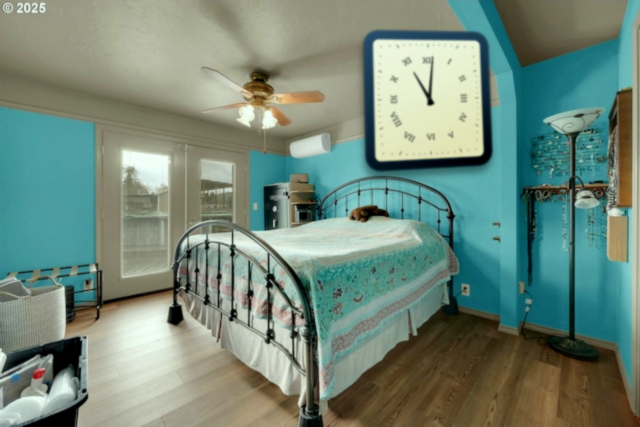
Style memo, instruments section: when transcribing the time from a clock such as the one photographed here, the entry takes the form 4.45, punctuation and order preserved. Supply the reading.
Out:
11.01
